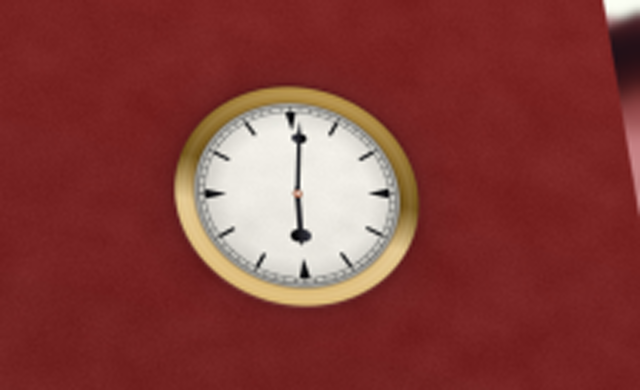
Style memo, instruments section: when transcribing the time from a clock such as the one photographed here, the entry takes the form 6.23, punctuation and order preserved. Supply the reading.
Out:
6.01
